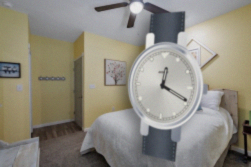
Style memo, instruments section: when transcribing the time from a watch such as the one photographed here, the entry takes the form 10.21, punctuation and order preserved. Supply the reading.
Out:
12.19
